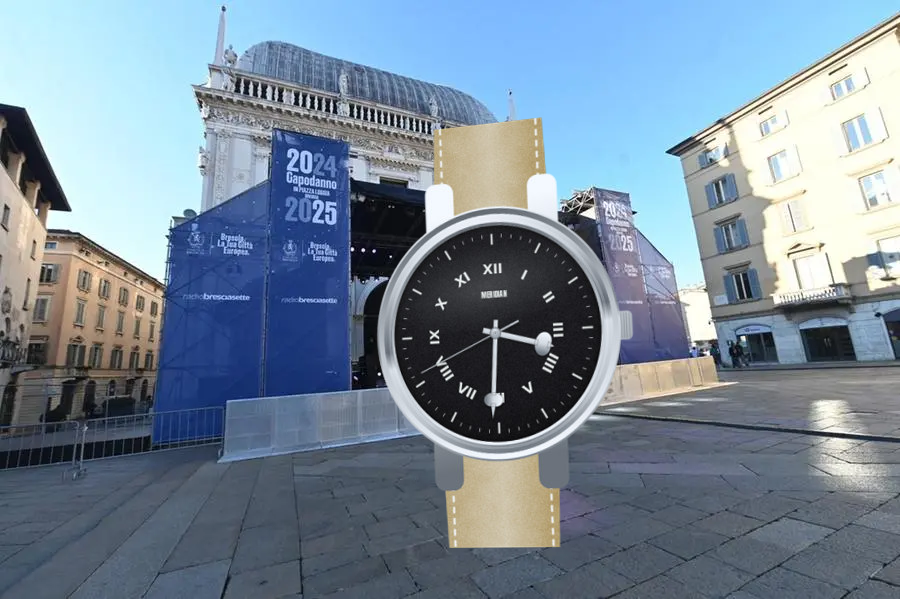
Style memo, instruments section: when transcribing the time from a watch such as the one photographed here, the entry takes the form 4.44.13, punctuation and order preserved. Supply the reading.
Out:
3.30.41
